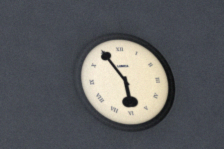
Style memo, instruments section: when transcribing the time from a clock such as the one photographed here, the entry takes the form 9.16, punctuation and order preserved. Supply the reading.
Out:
5.55
